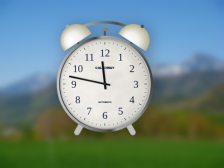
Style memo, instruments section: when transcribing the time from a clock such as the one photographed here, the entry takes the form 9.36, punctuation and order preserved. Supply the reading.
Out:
11.47
